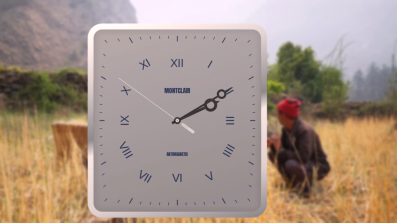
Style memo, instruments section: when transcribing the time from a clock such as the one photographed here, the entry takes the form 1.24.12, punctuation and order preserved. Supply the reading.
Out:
2.09.51
